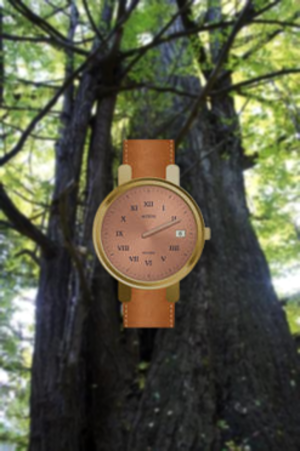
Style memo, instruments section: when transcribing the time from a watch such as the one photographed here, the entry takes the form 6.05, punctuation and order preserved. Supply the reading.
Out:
2.11
